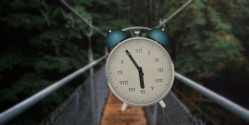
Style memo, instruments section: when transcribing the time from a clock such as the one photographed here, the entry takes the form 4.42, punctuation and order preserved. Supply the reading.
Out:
5.55
